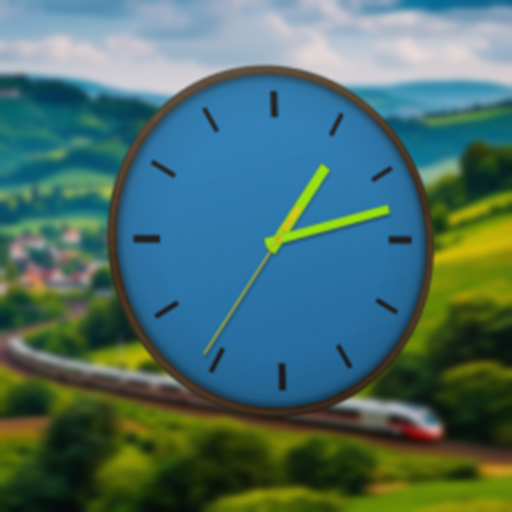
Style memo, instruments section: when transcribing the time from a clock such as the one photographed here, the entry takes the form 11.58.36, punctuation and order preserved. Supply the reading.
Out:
1.12.36
